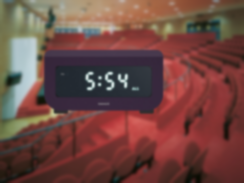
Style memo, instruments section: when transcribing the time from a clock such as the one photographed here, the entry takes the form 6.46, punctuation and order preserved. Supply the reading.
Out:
5.54
